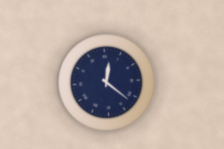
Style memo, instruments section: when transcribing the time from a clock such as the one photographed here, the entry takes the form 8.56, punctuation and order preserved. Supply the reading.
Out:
12.22
